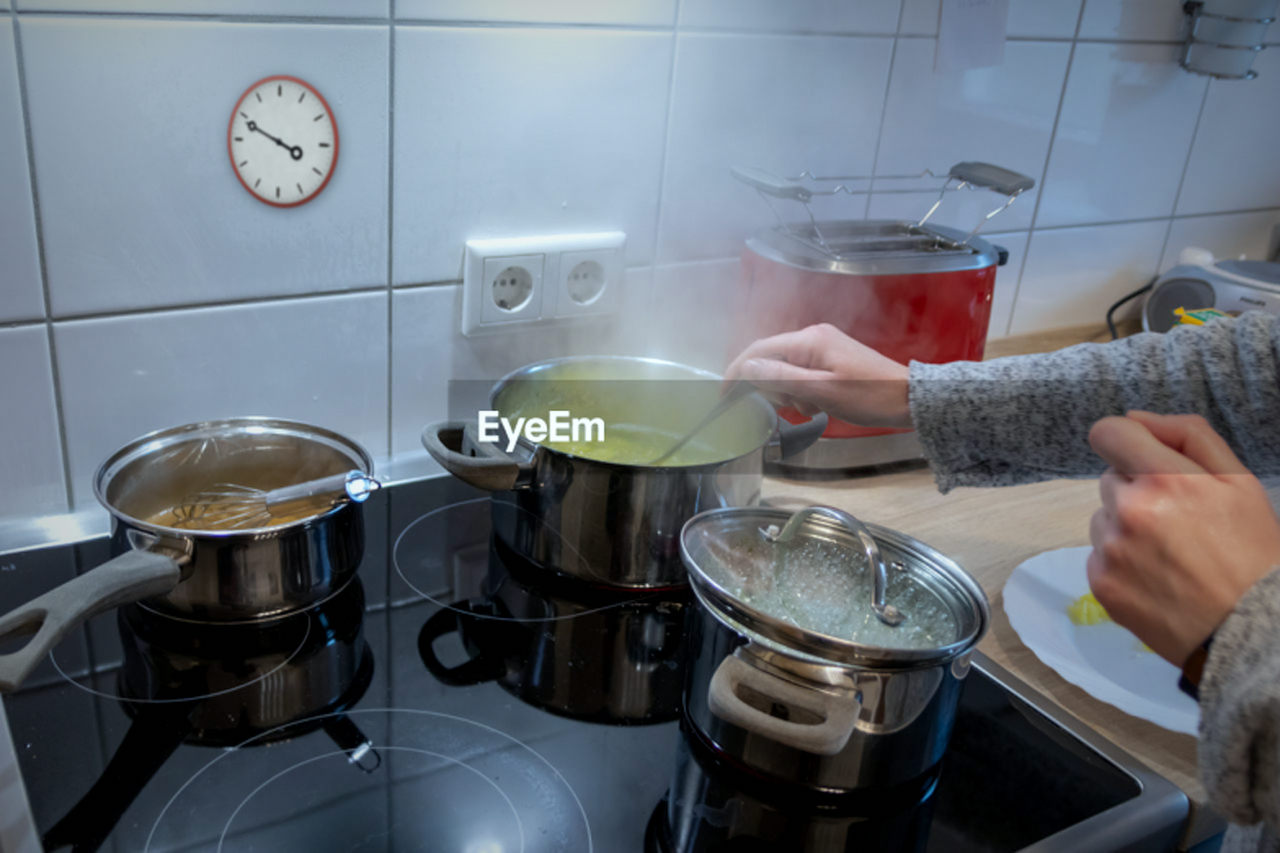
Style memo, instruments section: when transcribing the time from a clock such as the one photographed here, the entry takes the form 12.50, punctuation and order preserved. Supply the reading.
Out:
3.49
